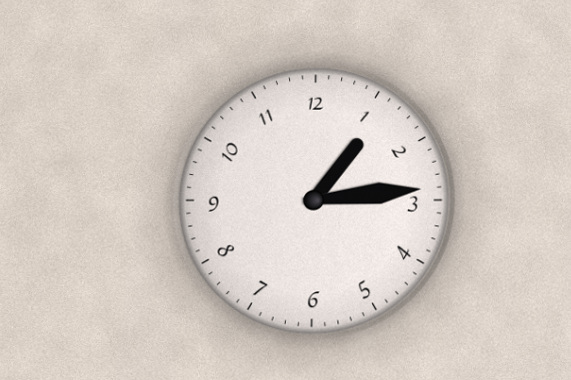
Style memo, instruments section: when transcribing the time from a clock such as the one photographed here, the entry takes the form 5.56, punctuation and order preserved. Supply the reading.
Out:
1.14
